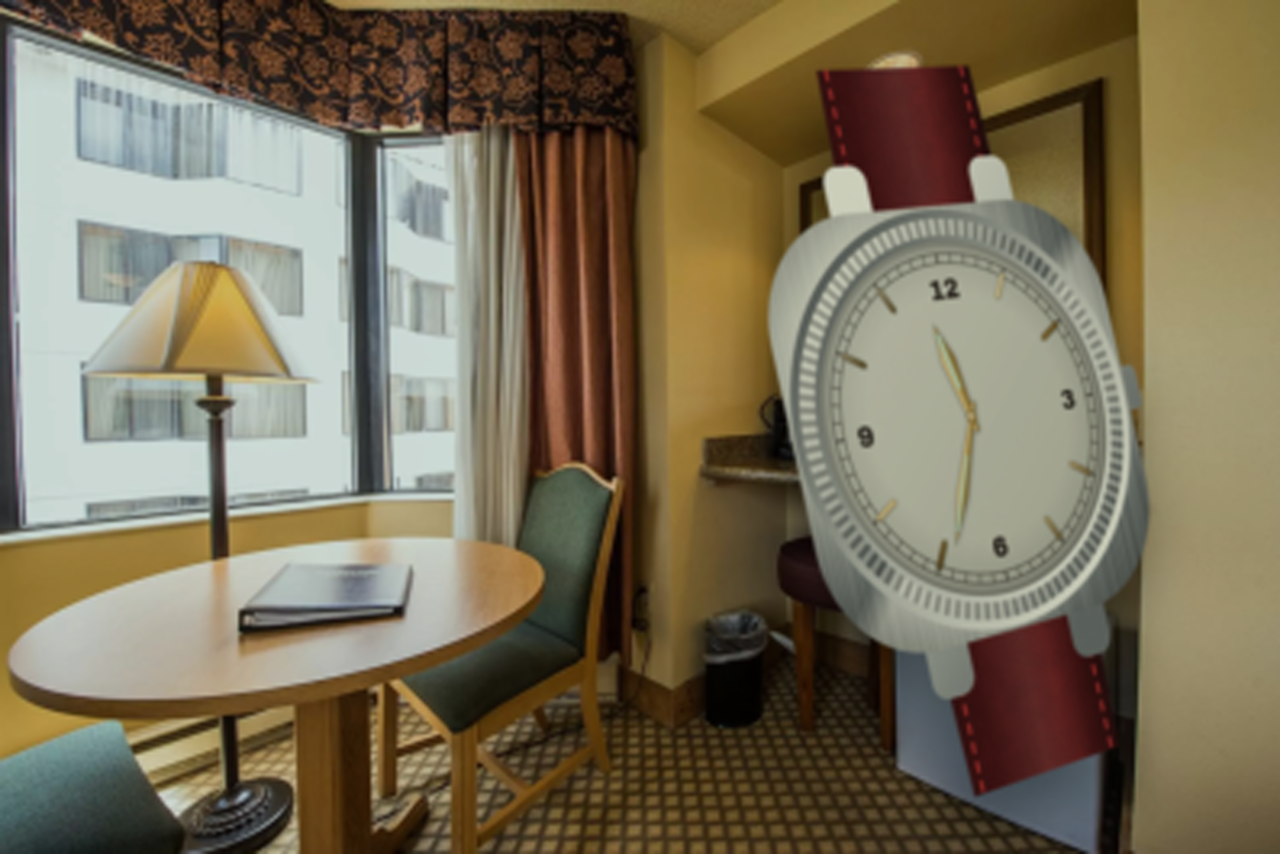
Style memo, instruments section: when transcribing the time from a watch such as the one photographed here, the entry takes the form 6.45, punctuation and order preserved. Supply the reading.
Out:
11.34
